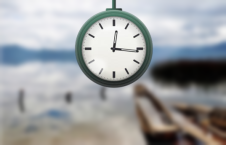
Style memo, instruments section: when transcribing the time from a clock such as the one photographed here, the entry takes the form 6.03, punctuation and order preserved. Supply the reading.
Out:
12.16
